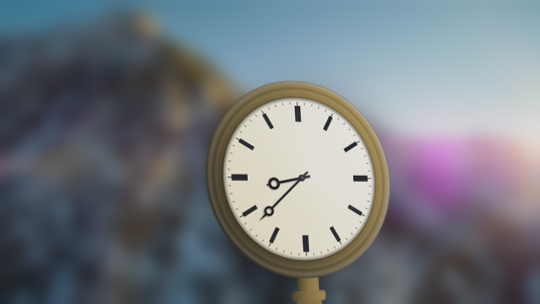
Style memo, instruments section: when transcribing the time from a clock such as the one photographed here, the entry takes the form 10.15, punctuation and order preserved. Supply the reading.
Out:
8.38
